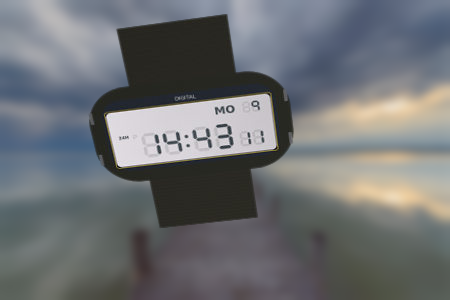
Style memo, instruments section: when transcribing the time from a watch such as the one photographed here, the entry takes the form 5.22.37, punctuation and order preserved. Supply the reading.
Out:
14.43.11
